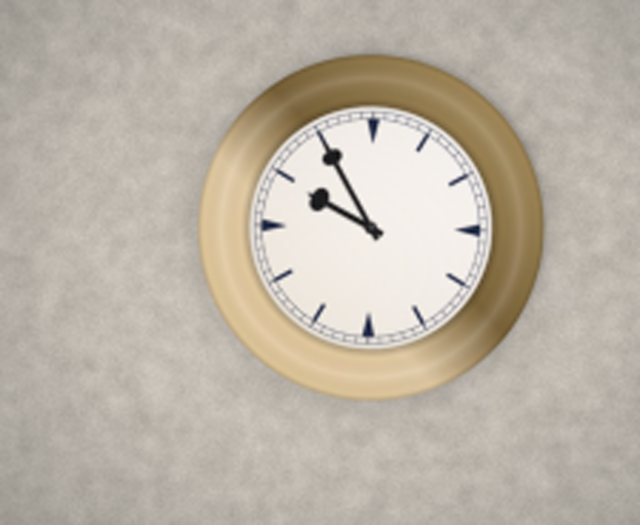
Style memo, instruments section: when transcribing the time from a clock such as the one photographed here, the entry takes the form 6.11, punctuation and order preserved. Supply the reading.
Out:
9.55
